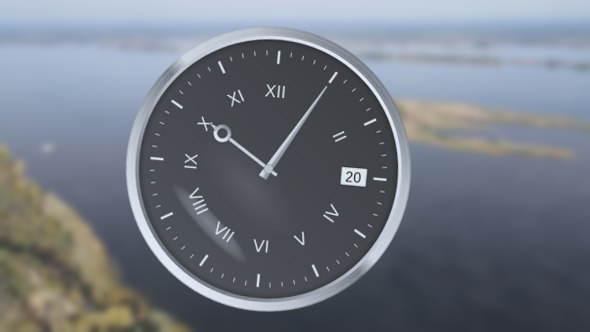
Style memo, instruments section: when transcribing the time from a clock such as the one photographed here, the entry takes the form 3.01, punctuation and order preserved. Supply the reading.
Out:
10.05
